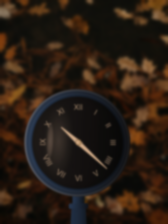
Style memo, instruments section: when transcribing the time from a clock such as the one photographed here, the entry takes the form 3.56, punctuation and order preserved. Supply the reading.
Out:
10.22
